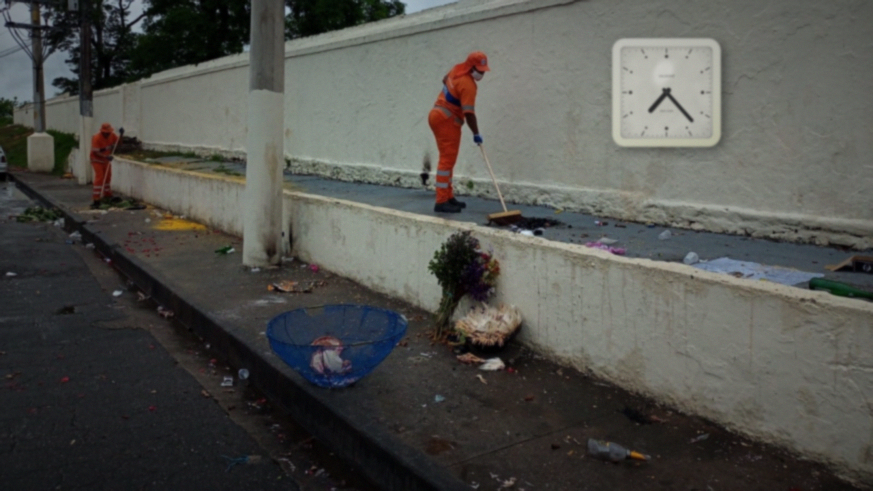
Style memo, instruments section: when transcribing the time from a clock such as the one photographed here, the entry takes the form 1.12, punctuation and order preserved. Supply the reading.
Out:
7.23
